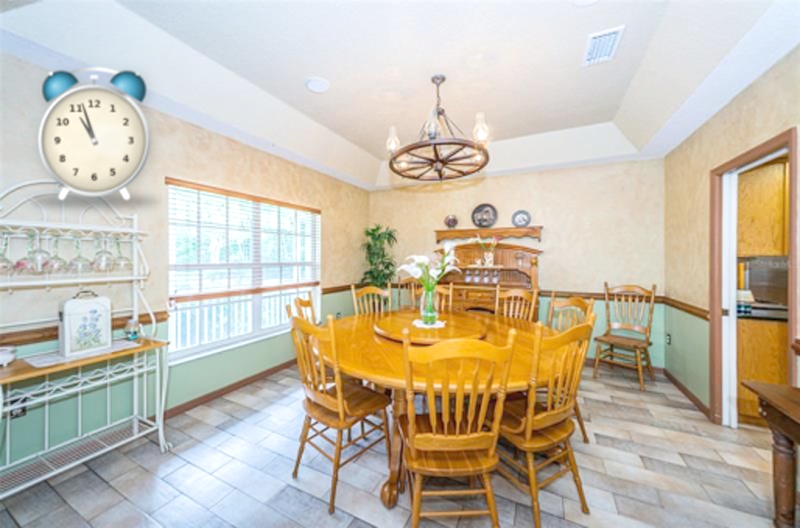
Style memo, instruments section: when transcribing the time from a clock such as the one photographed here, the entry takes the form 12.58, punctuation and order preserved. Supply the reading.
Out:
10.57
